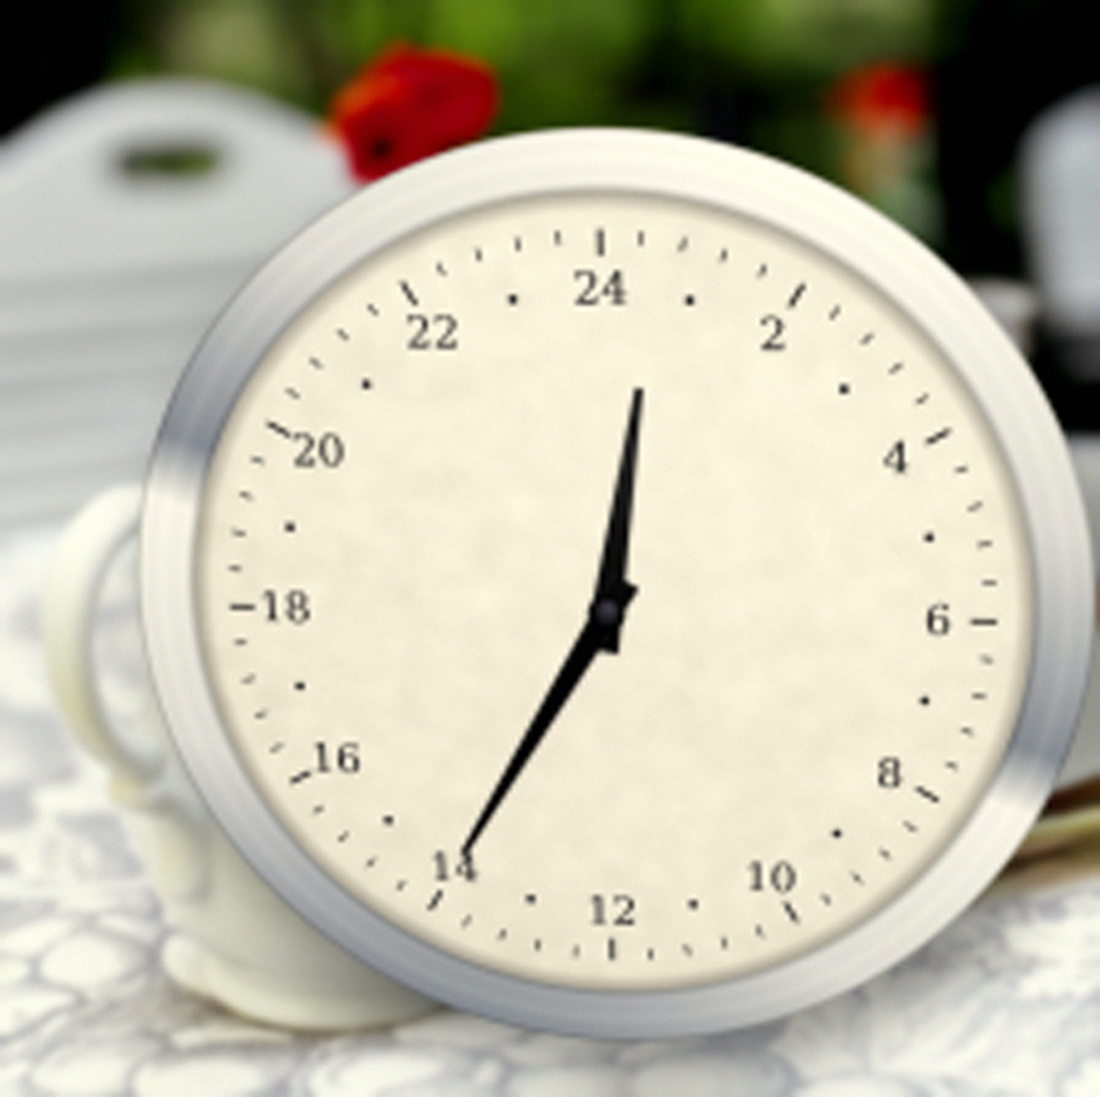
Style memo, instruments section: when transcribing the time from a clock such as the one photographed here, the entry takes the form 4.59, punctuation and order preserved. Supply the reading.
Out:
0.35
